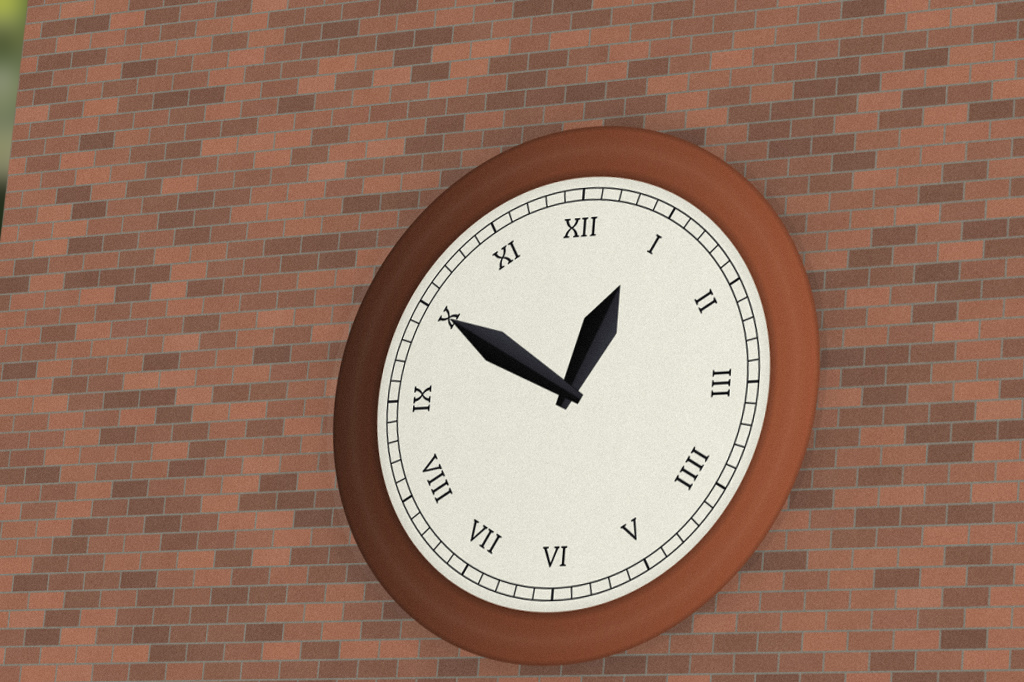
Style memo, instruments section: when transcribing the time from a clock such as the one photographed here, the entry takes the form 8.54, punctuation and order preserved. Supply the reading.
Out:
12.50
